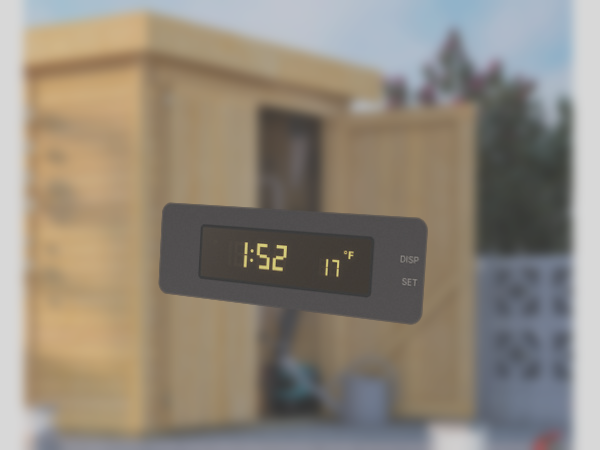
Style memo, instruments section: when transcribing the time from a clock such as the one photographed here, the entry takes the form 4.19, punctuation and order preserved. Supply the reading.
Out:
1.52
